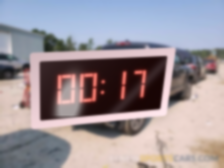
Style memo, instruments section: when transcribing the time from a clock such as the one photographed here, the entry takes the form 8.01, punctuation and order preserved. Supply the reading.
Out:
0.17
